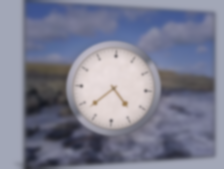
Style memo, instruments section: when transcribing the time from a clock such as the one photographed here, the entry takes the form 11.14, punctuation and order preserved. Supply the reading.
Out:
4.38
